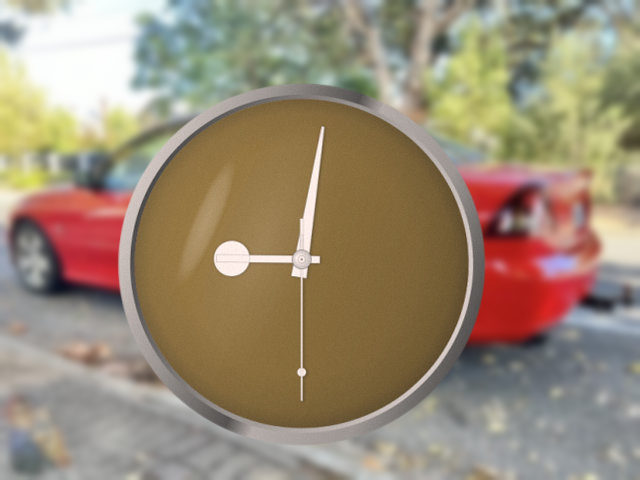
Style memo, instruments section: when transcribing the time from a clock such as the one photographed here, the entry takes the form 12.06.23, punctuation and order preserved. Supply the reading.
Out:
9.01.30
